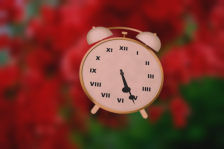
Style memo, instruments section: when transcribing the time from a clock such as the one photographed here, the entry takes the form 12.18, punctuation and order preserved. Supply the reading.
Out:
5.26
